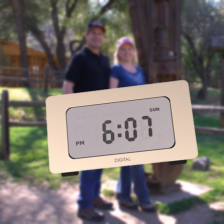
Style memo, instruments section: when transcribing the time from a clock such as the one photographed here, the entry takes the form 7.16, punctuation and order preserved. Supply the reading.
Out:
6.07
